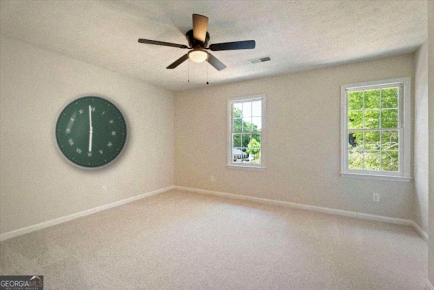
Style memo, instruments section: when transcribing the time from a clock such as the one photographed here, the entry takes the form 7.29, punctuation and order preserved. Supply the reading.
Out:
5.59
